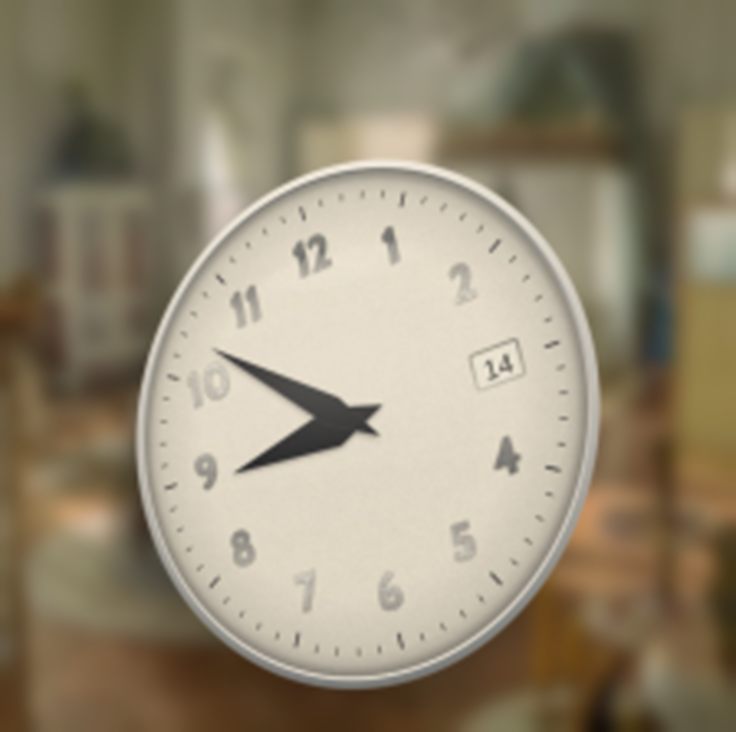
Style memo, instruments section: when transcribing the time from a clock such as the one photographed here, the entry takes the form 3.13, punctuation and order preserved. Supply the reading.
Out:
8.52
